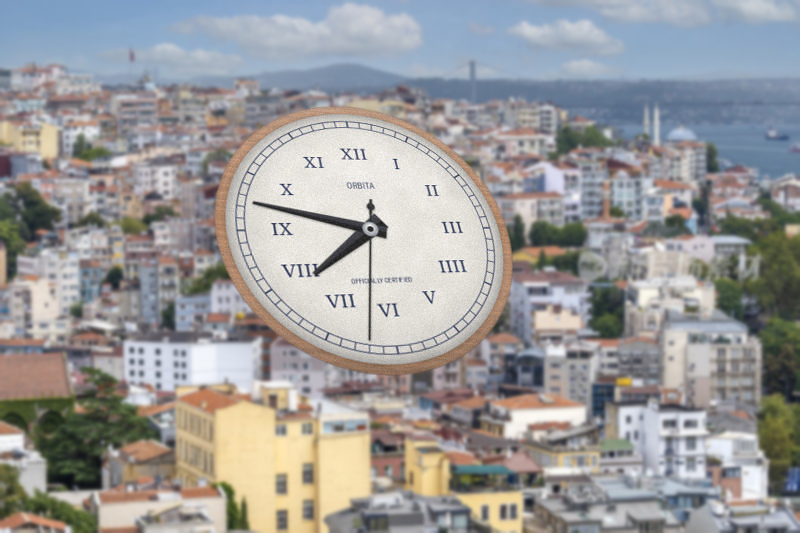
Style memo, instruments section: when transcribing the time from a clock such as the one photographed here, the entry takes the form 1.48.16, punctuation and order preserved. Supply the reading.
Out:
7.47.32
